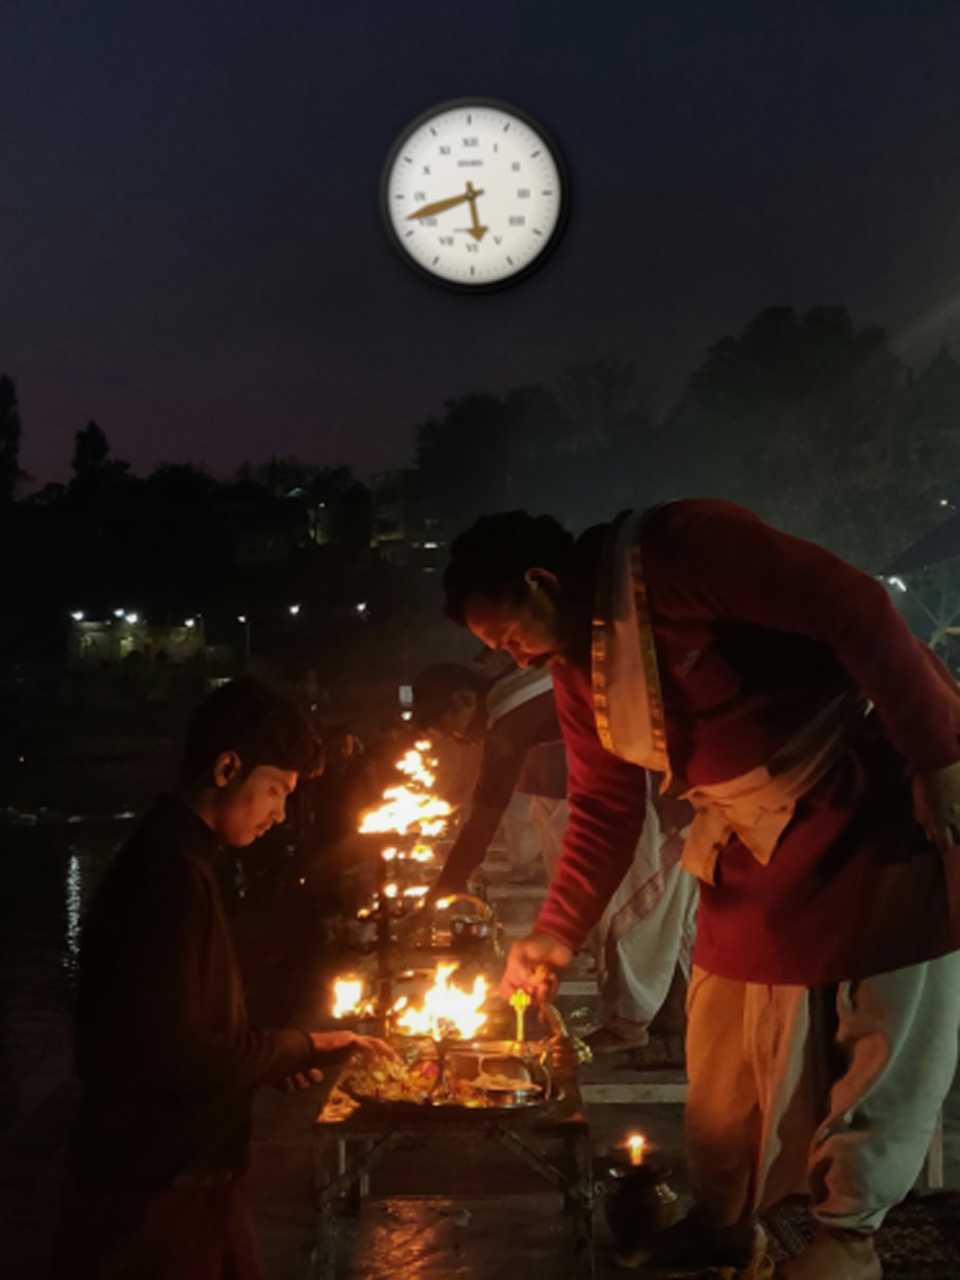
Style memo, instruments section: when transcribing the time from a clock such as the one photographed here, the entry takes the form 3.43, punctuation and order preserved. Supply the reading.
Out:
5.42
